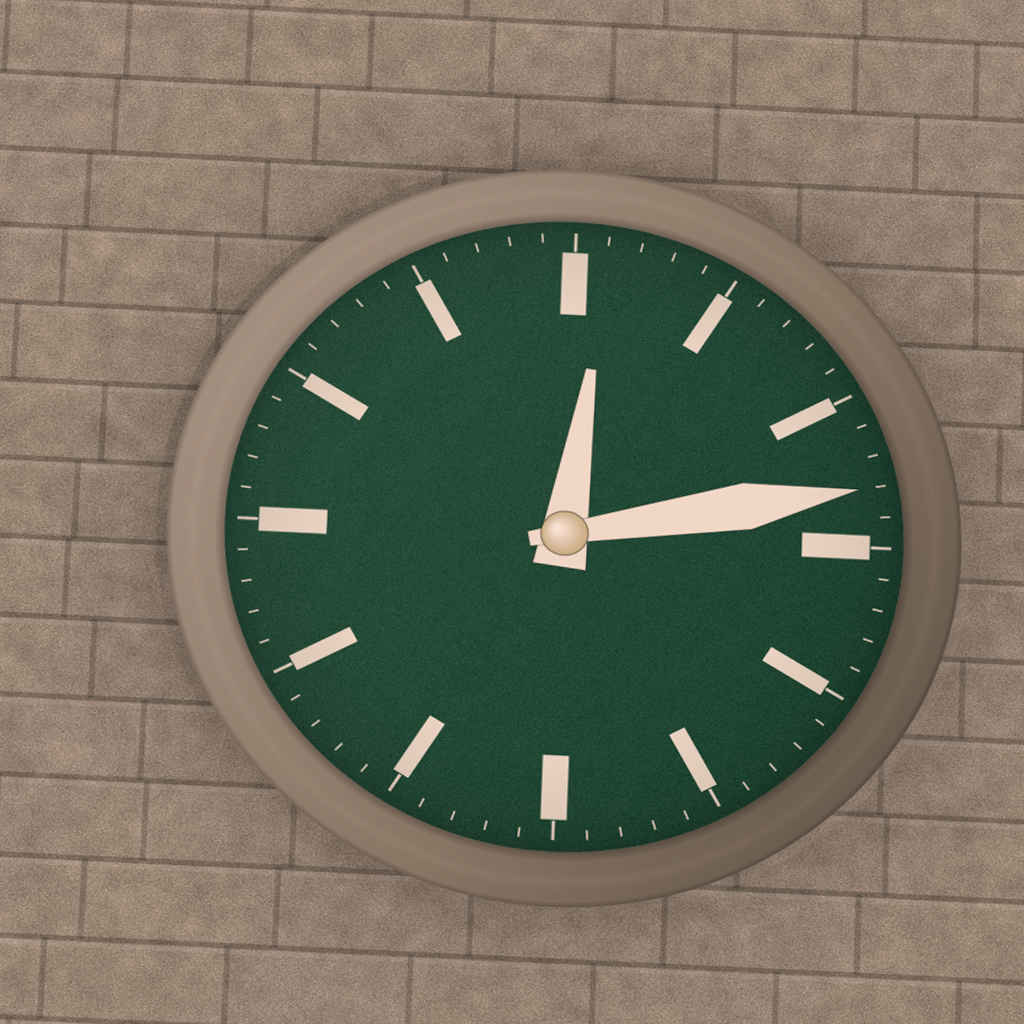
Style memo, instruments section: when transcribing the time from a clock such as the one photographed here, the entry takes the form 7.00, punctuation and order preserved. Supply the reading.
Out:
12.13
